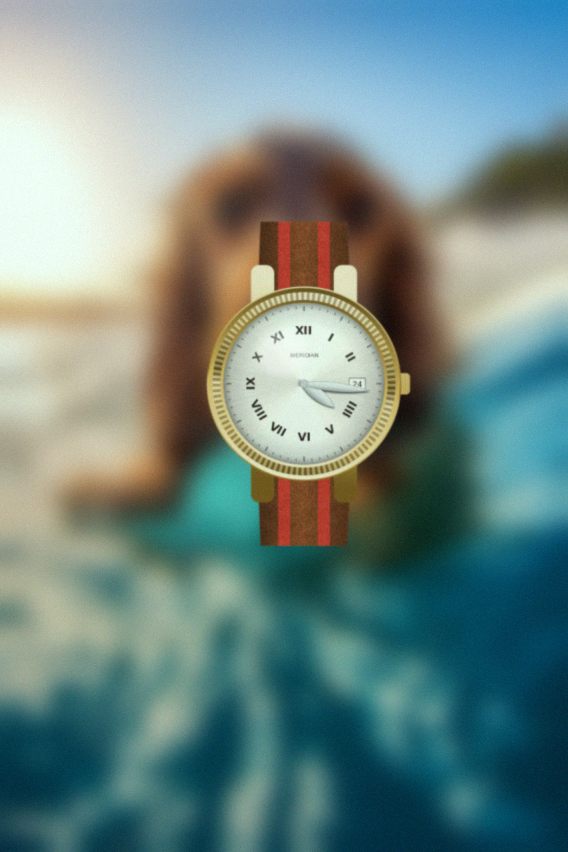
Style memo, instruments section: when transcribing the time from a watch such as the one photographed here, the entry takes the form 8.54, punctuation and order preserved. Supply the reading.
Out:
4.16
